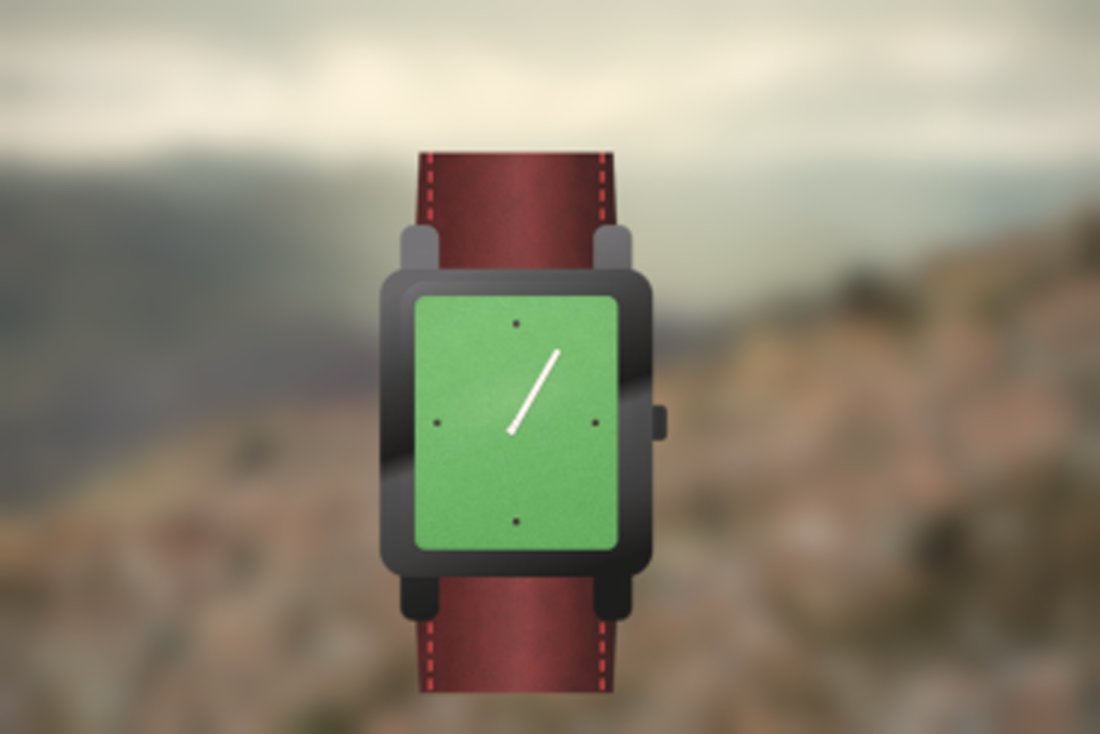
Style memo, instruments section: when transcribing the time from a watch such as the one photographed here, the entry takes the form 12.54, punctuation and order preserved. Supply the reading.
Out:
1.05
